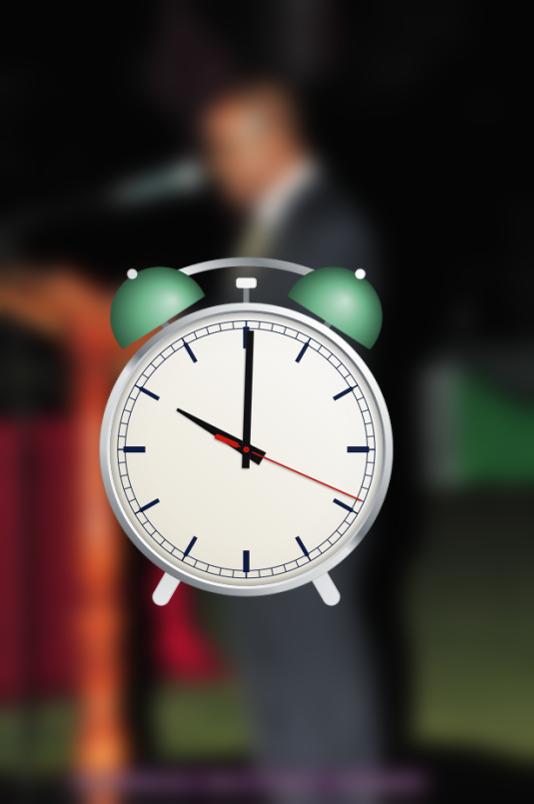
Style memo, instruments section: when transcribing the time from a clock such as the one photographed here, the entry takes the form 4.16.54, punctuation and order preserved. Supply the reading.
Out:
10.00.19
